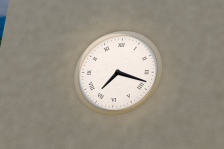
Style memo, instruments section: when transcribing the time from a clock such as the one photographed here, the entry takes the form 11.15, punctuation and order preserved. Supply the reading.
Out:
7.18
